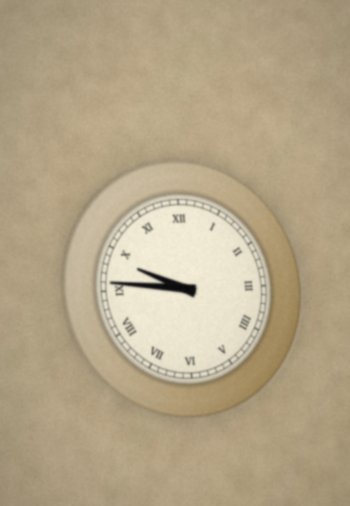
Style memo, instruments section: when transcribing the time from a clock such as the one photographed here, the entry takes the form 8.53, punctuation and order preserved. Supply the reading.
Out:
9.46
